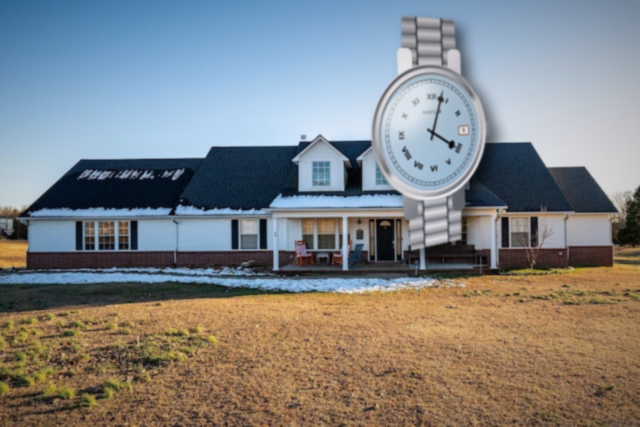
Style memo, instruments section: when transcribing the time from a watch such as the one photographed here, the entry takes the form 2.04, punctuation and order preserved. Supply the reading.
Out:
4.03
